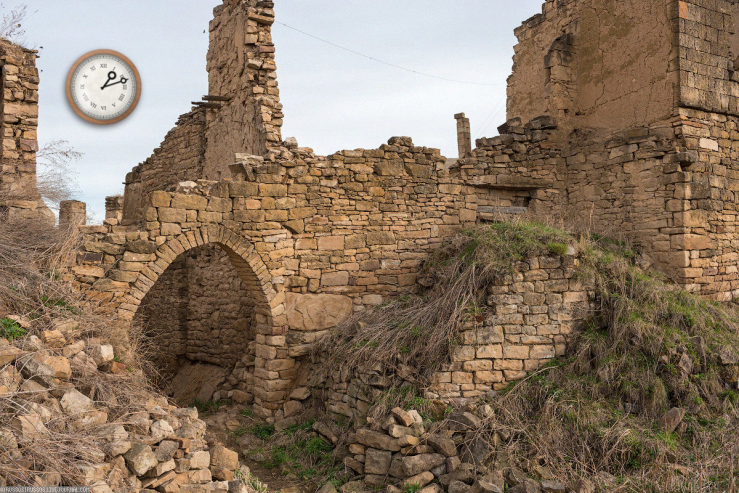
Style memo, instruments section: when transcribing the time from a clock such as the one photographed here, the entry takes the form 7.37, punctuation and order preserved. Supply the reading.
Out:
1.12
